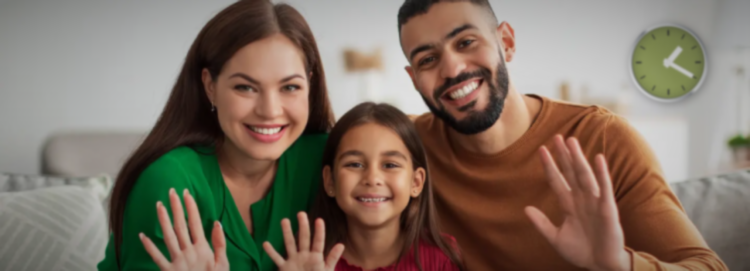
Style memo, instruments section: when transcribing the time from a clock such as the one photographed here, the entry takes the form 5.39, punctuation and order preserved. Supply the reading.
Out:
1.20
